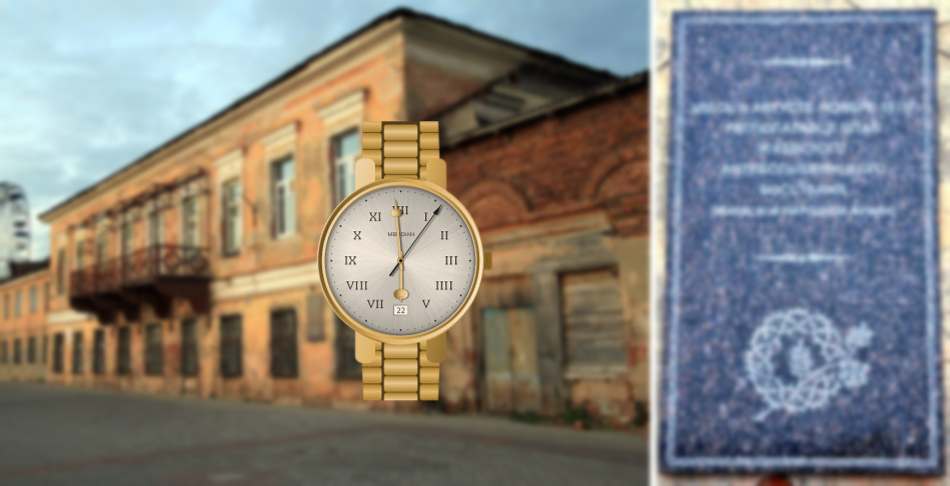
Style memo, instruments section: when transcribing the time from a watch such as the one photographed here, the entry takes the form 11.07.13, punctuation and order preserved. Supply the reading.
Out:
5.59.06
